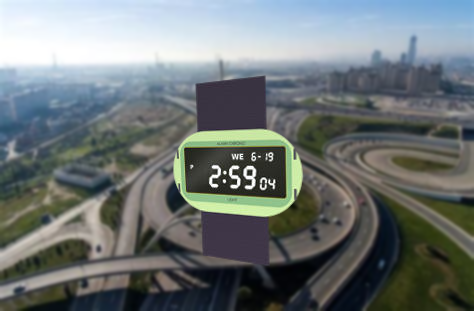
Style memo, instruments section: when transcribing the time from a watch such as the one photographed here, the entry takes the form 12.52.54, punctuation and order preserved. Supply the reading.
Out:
2.59.04
